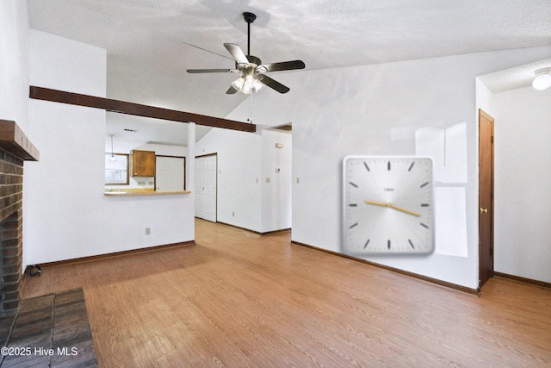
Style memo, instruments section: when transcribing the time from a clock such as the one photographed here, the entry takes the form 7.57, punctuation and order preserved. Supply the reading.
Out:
9.18
